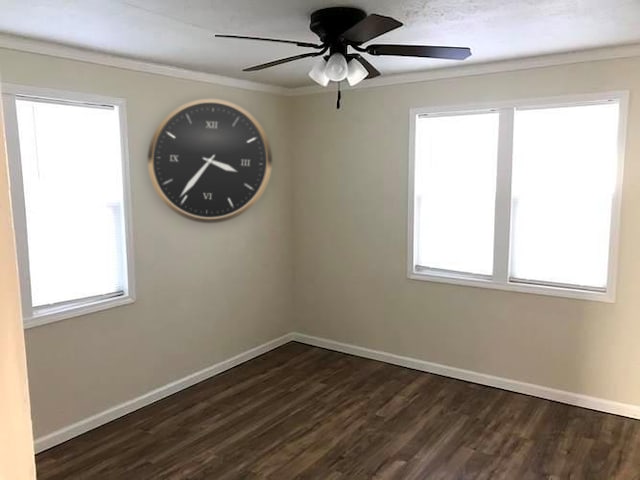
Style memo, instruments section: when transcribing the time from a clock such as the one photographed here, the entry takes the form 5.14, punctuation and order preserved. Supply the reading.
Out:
3.36
